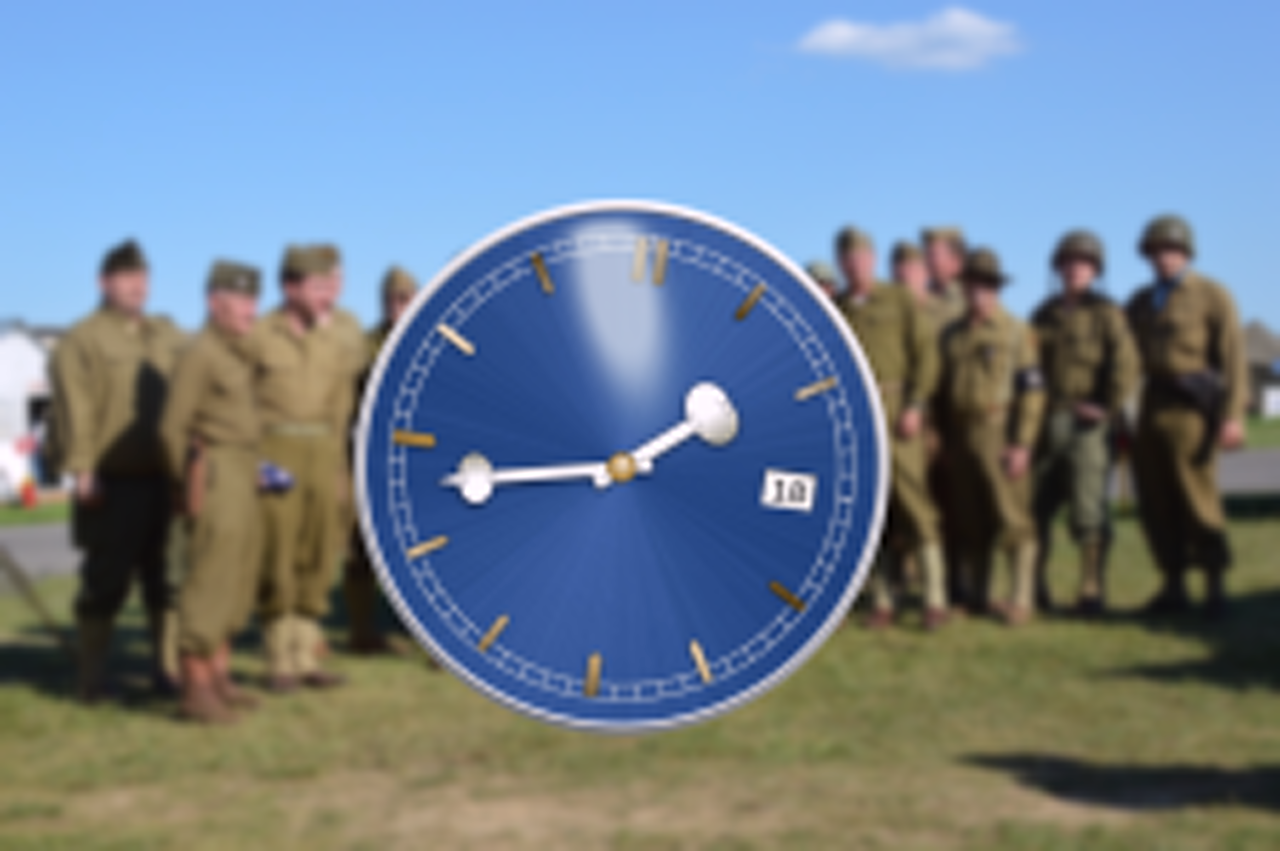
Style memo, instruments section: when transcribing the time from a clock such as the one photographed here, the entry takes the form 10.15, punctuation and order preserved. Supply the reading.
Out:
1.43
